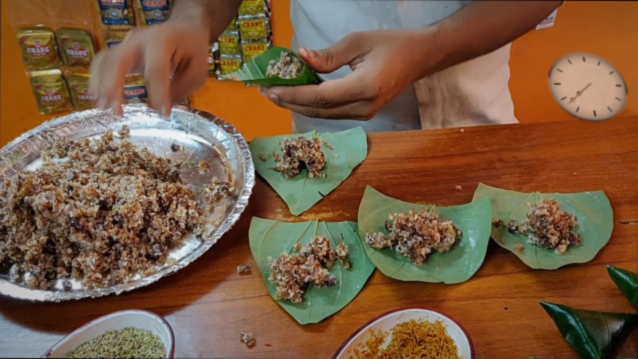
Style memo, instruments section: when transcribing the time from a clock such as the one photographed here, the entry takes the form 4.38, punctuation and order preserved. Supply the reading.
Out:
7.38
